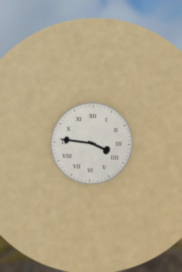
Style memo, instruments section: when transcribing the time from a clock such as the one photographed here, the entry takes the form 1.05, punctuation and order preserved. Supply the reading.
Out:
3.46
